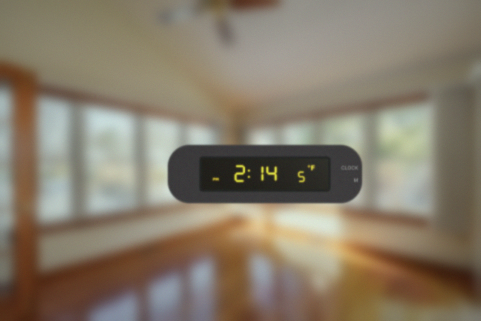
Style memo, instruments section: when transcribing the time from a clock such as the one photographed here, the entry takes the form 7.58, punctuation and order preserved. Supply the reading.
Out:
2.14
